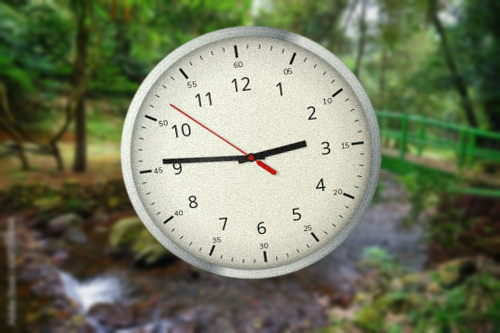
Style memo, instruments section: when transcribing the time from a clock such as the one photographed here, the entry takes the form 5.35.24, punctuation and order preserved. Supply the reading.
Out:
2.45.52
